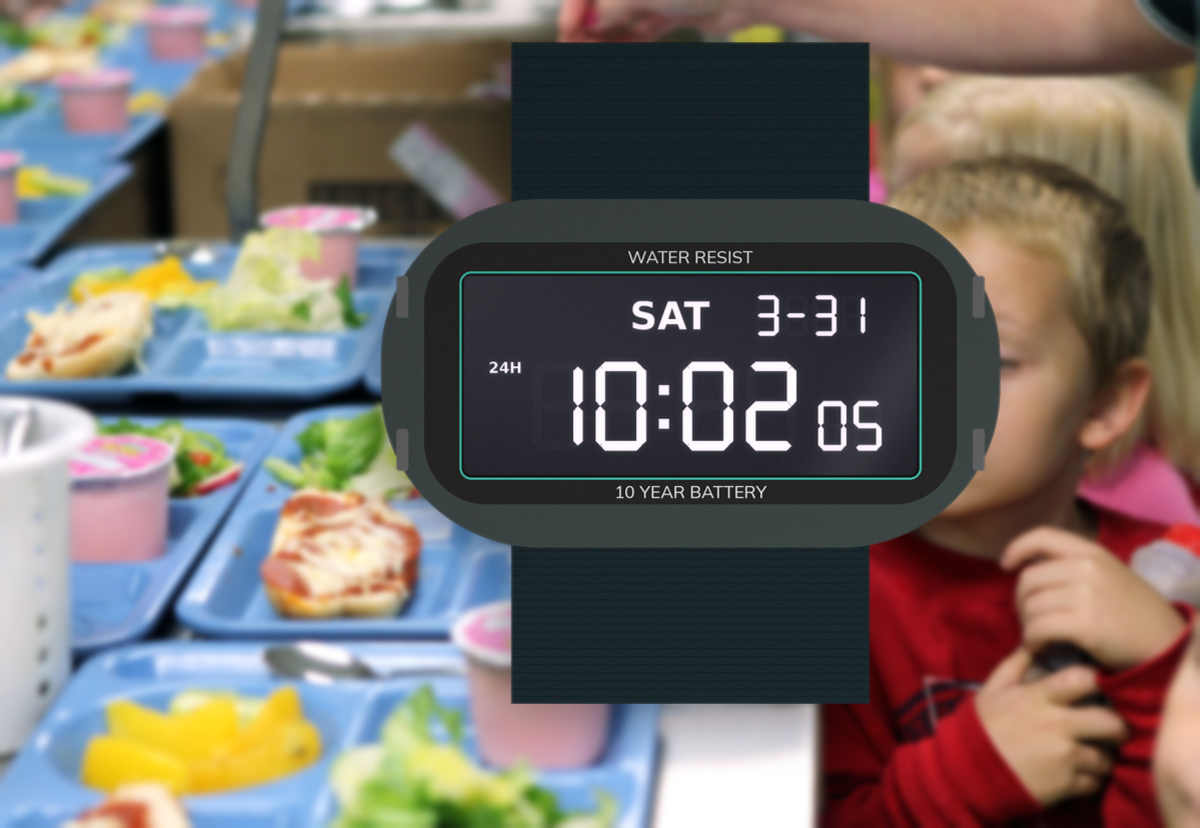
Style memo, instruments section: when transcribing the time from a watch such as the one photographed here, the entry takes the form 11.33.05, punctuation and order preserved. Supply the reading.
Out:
10.02.05
